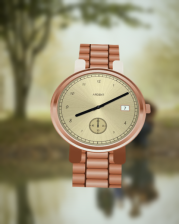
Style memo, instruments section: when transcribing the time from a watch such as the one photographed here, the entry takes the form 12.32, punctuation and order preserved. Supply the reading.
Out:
8.10
